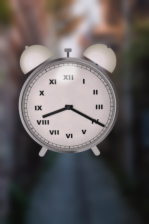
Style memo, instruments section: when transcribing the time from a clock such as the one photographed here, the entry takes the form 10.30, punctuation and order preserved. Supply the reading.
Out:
8.20
